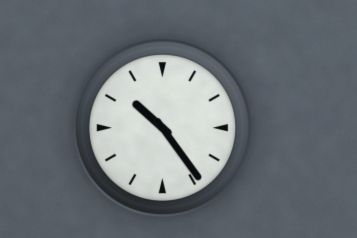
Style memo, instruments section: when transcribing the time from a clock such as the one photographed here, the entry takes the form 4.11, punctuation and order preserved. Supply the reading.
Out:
10.24
